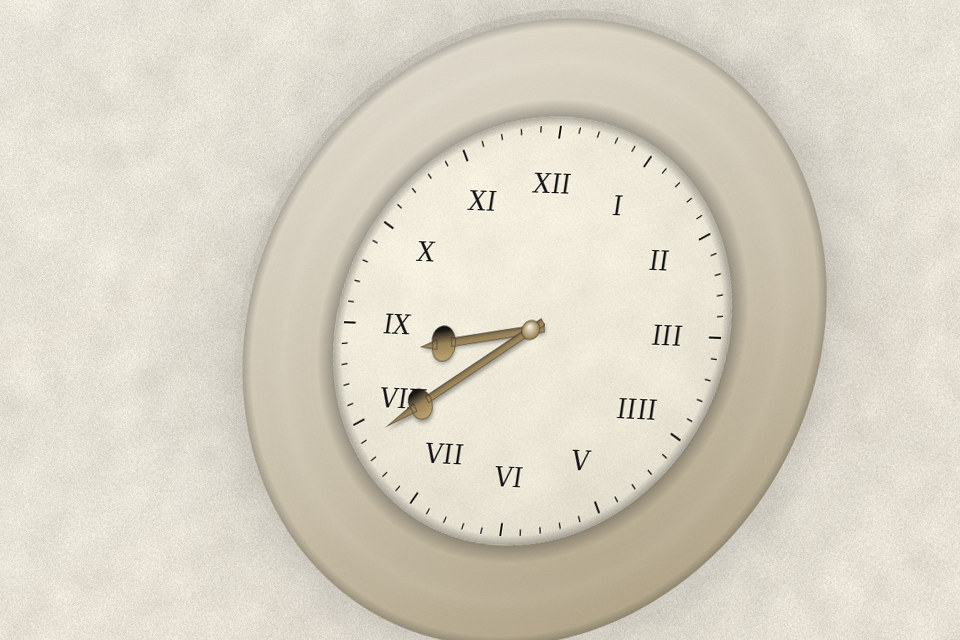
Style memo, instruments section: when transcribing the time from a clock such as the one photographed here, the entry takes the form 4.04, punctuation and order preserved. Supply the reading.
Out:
8.39
